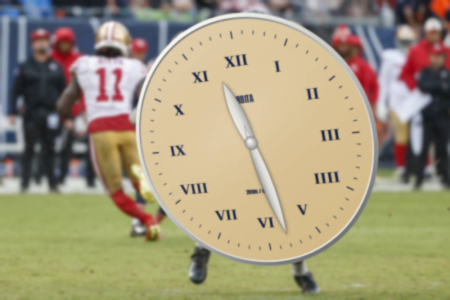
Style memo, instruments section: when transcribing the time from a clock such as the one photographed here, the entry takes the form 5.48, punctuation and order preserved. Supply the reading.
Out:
11.28
